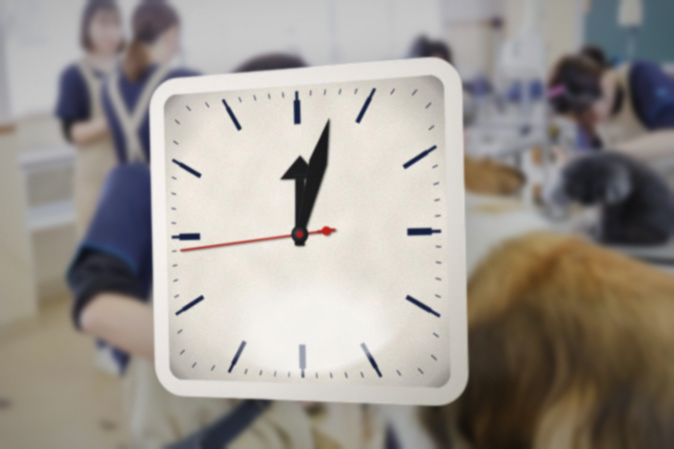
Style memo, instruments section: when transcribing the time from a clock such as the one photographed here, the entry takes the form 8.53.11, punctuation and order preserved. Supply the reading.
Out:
12.02.44
